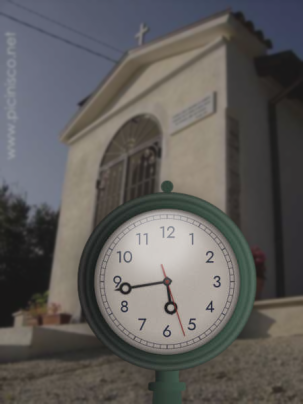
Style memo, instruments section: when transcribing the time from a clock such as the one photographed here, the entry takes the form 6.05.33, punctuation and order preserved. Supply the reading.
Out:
5.43.27
